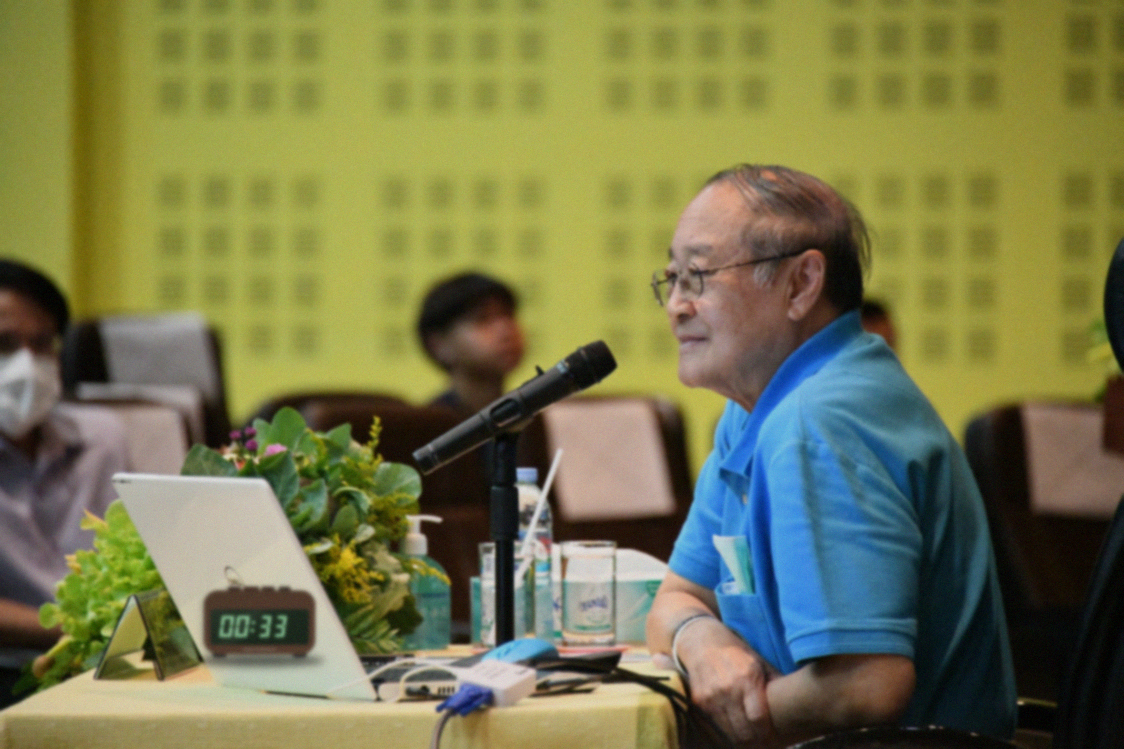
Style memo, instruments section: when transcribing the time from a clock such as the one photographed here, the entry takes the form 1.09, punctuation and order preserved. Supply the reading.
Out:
0.33
